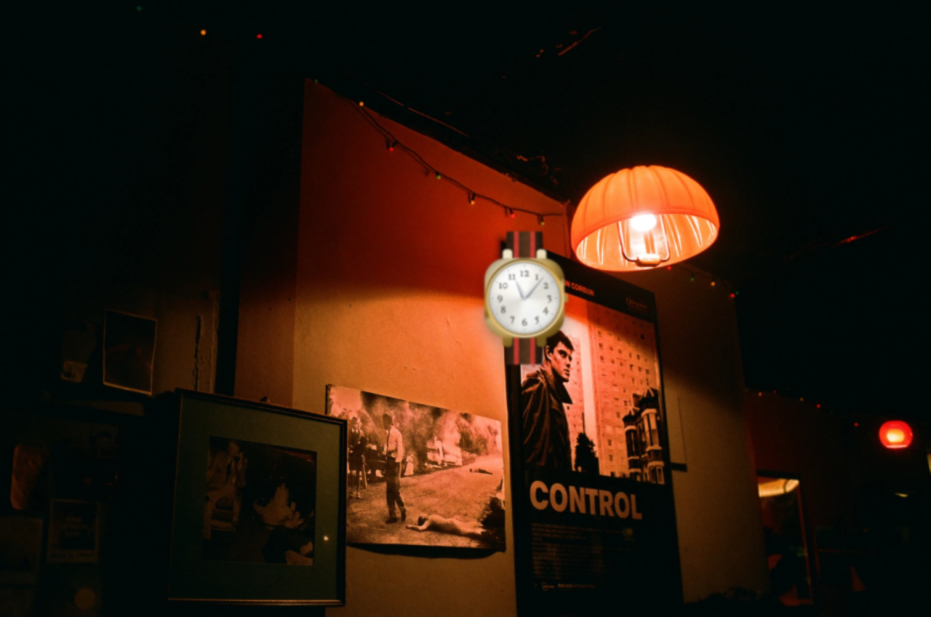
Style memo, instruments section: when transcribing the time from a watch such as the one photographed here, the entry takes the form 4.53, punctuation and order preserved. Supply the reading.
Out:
11.07
